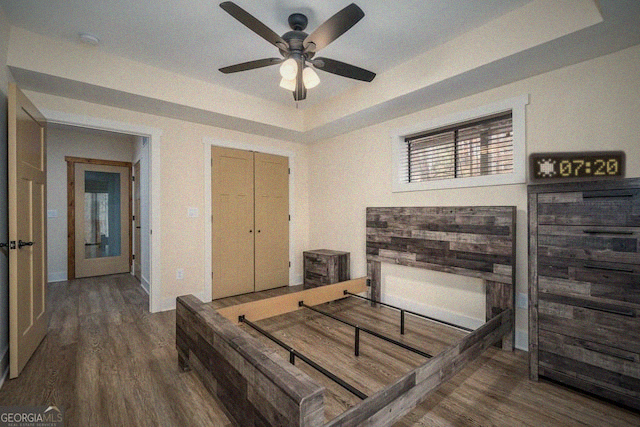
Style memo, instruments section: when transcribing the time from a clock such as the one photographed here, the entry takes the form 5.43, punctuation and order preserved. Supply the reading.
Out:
7.20
